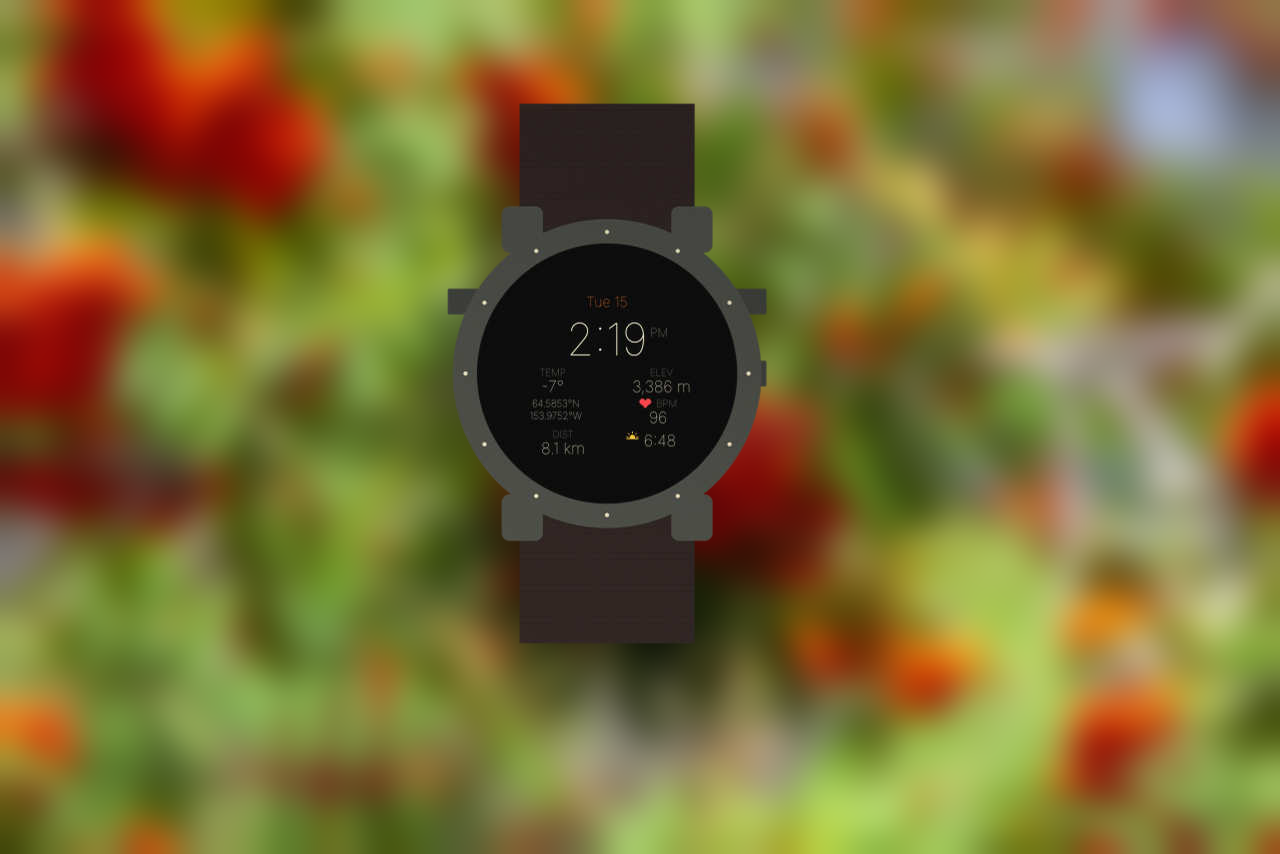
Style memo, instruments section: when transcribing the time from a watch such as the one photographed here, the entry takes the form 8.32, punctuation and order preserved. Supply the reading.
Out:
2.19
